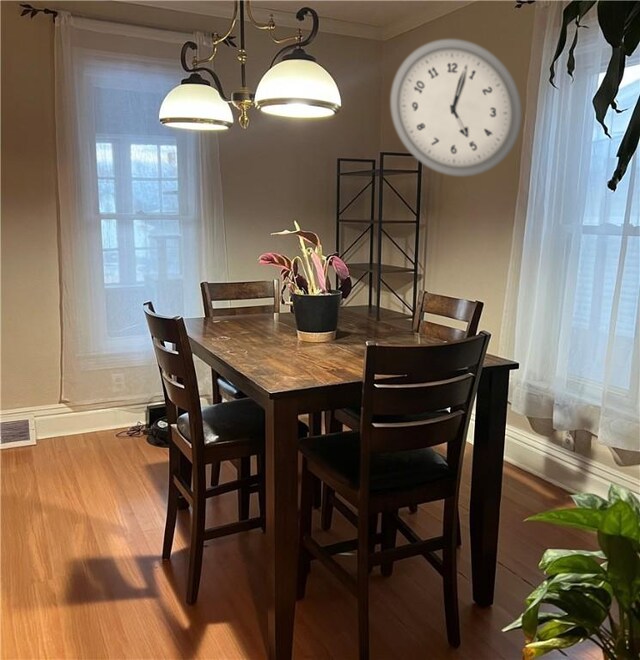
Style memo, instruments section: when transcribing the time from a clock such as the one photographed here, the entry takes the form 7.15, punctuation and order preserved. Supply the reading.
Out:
5.03
